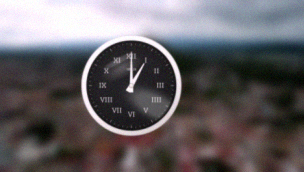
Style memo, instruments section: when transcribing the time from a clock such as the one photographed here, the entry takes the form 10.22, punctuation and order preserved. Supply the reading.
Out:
1.00
